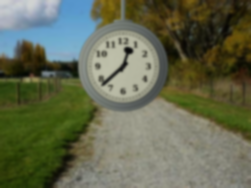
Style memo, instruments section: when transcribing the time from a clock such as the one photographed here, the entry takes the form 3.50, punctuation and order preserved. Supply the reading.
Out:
12.38
